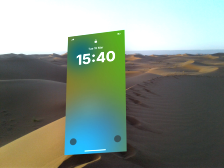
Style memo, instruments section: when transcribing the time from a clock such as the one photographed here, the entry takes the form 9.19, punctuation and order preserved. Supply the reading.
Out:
15.40
